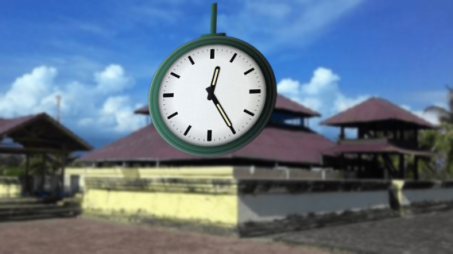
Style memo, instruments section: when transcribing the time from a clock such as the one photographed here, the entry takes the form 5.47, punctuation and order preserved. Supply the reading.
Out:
12.25
